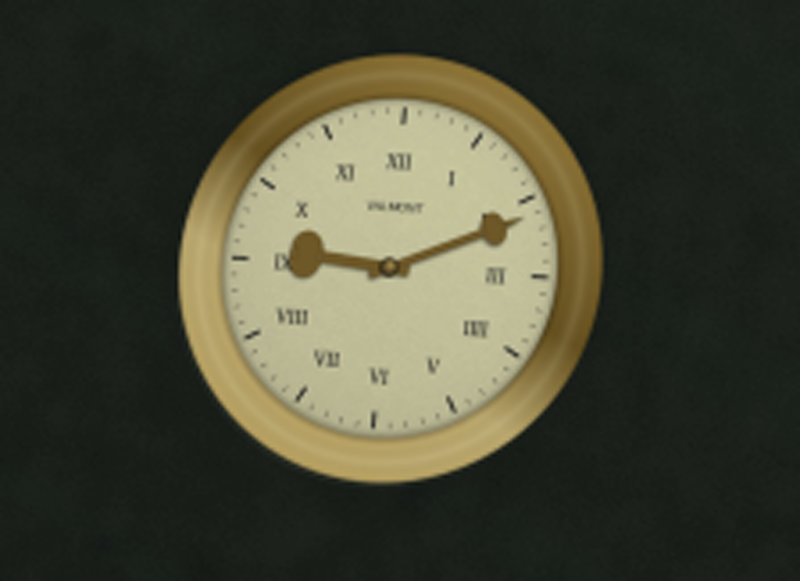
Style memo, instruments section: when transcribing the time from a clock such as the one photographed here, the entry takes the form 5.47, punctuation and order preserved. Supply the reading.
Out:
9.11
